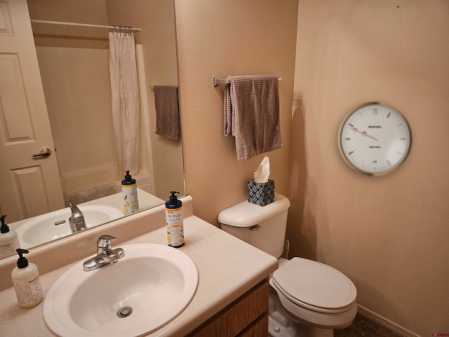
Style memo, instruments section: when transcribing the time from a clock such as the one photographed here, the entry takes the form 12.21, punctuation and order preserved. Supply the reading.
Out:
9.49
